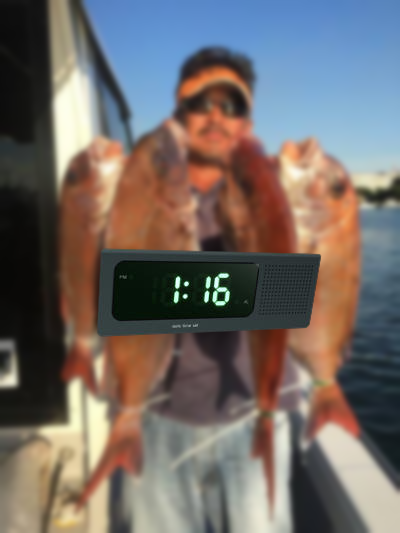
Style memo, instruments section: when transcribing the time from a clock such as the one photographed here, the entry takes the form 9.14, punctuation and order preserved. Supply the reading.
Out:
1.16
